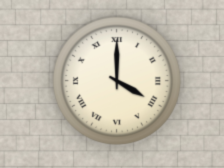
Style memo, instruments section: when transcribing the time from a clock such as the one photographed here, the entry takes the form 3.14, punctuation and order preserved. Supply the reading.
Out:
4.00
